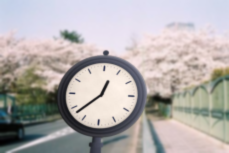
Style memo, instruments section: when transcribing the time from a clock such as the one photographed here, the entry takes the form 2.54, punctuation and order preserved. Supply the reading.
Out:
12.38
